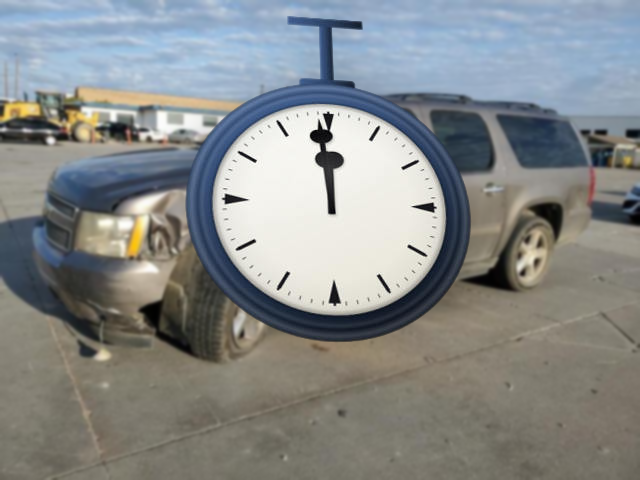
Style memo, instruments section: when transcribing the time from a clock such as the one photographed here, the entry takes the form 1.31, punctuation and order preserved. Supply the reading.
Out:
11.59
